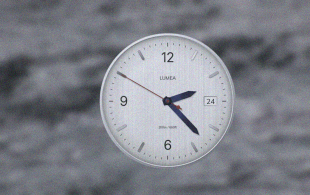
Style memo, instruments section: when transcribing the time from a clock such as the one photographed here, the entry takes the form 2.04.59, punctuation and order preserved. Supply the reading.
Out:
2.22.50
